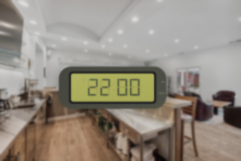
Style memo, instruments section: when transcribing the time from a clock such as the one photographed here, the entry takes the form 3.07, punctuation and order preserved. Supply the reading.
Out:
22.00
